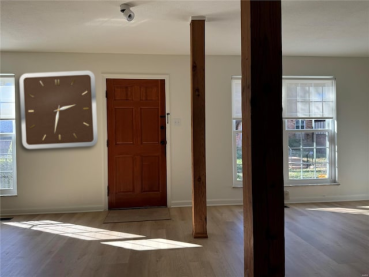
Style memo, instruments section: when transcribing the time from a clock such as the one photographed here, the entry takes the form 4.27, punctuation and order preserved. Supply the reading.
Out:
2.32
